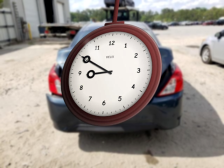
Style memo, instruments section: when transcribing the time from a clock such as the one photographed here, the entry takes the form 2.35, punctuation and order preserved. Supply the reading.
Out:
8.50
